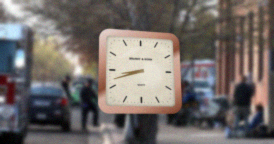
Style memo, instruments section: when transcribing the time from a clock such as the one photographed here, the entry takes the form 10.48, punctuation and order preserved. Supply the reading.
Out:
8.42
